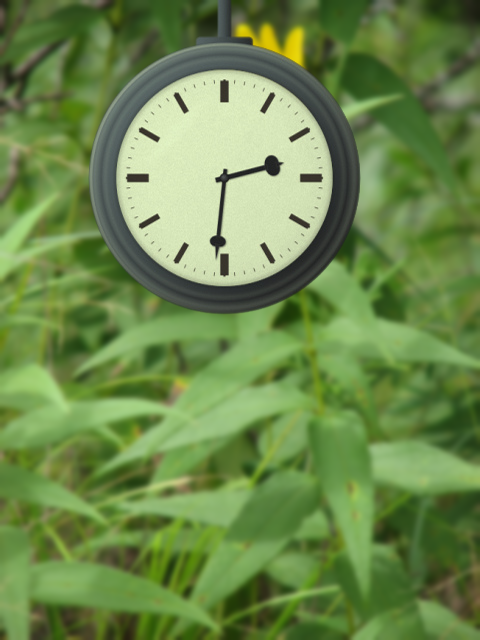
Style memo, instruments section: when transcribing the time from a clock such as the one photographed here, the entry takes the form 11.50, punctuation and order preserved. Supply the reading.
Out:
2.31
